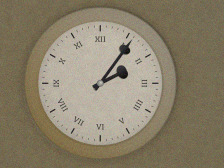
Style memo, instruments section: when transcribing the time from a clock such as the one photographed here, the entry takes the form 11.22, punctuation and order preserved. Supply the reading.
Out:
2.06
